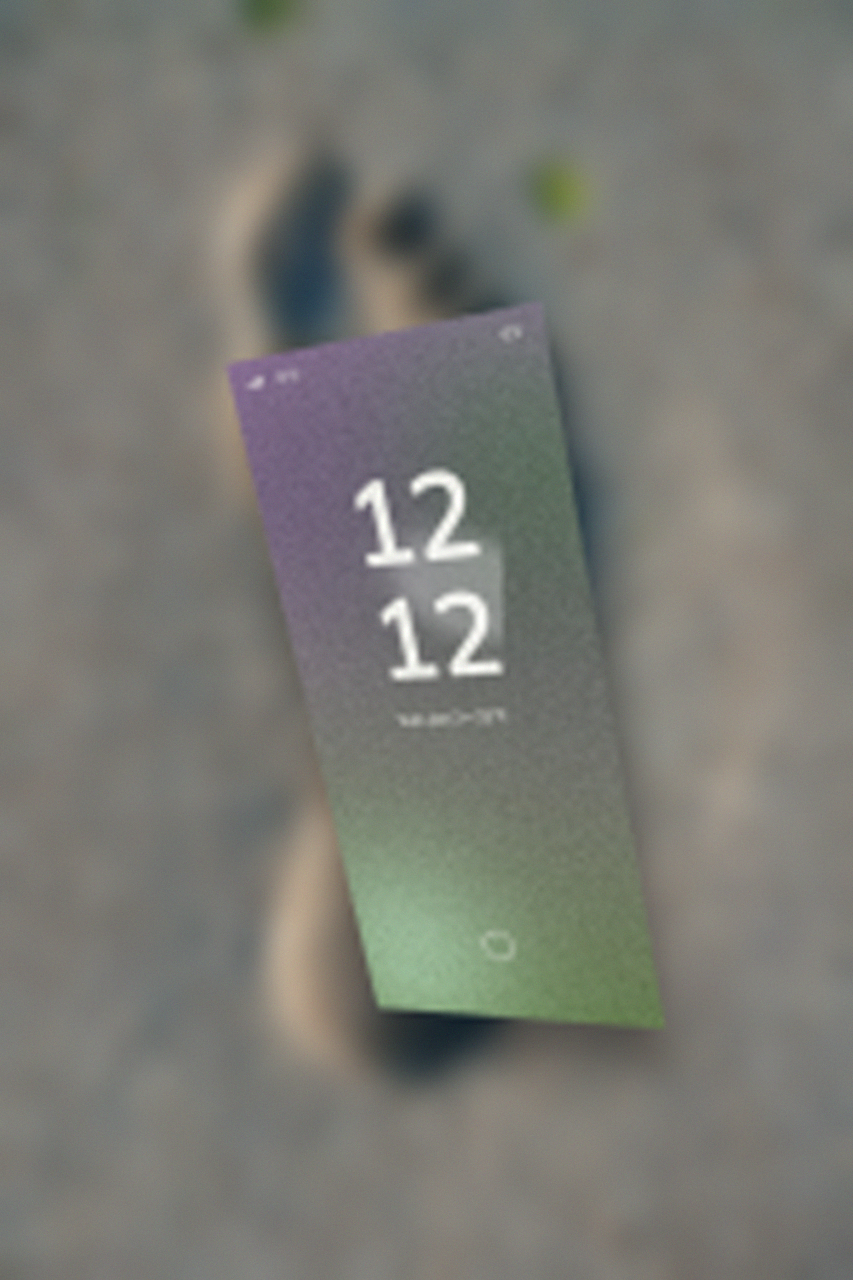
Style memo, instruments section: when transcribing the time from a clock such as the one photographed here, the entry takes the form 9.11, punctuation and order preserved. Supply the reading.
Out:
12.12
